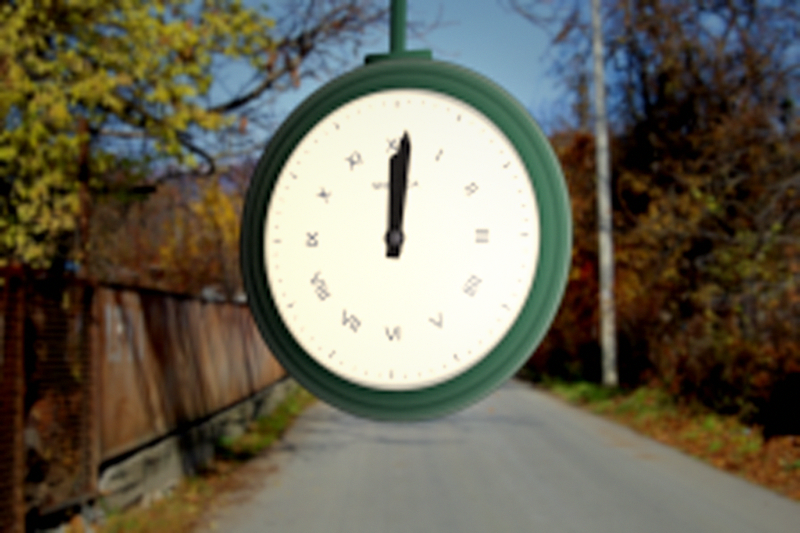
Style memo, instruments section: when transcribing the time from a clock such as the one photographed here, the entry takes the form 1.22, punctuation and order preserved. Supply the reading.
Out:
12.01
